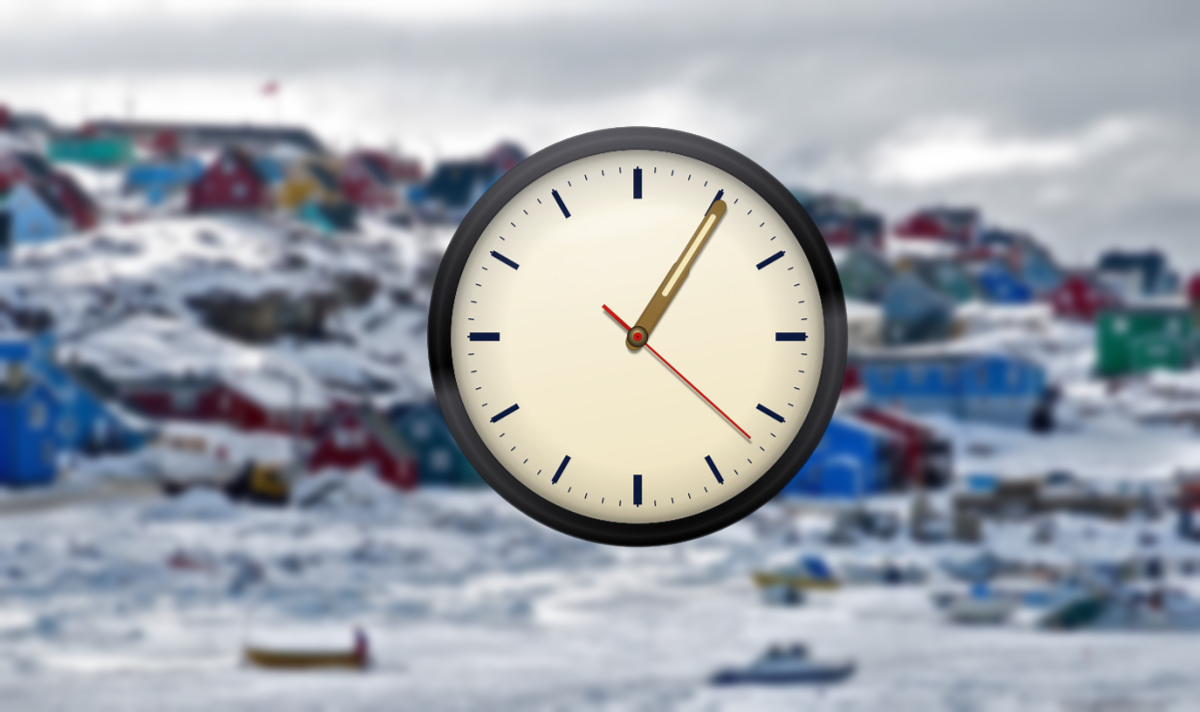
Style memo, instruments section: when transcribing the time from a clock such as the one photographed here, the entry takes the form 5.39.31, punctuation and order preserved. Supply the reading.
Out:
1.05.22
